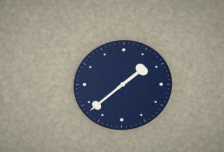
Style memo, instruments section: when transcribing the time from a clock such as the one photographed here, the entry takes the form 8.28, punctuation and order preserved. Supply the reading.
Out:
1.38
